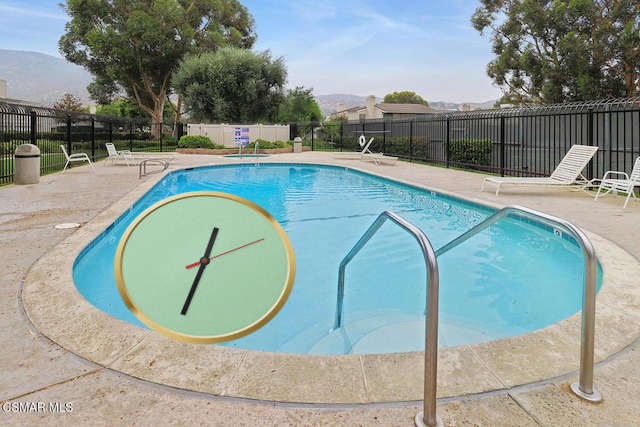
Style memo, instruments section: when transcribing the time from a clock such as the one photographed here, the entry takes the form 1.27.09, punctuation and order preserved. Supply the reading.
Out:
12.33.11
